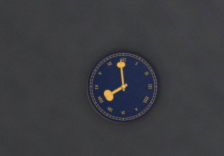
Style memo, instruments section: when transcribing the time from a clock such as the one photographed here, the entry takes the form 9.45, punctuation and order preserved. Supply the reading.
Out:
7.59
